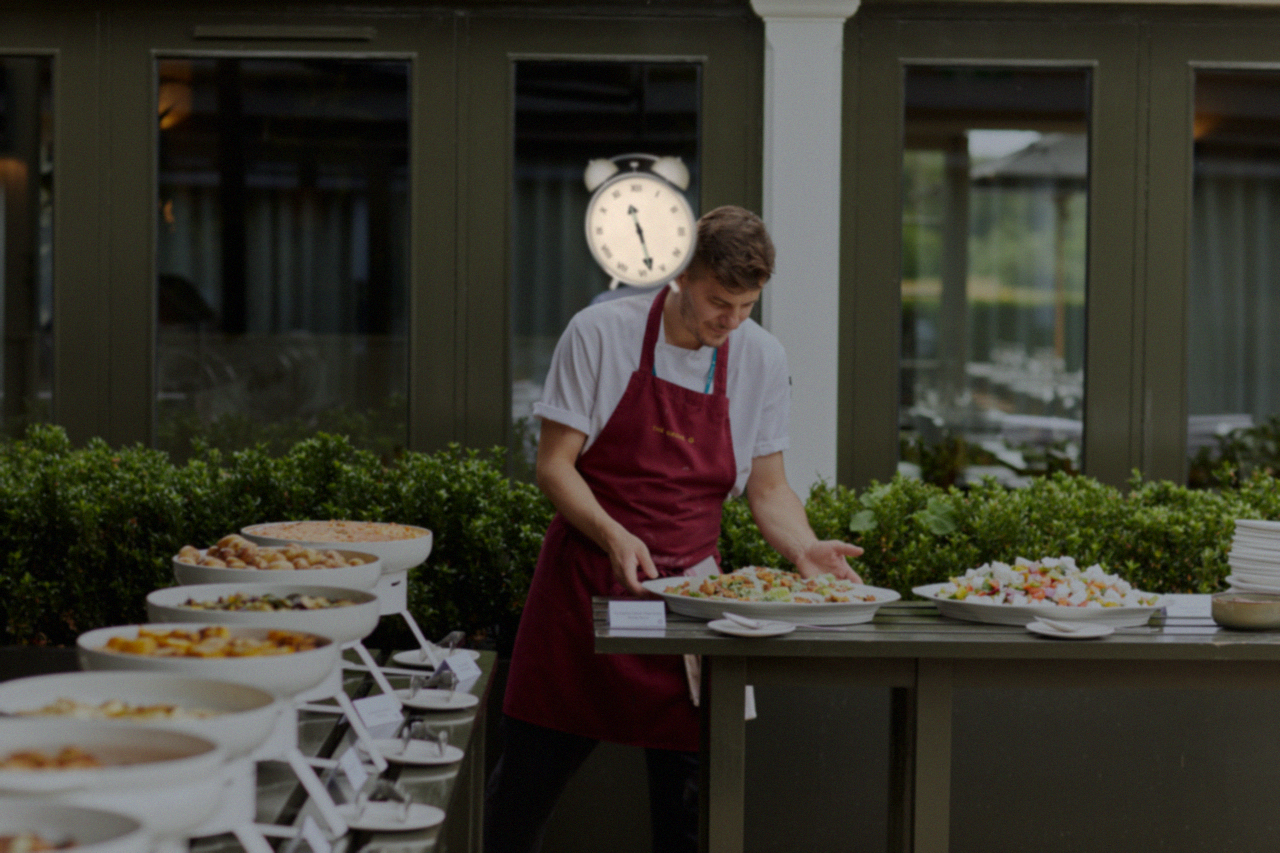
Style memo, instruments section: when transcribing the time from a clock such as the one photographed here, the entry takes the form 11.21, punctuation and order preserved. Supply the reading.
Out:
11.28
